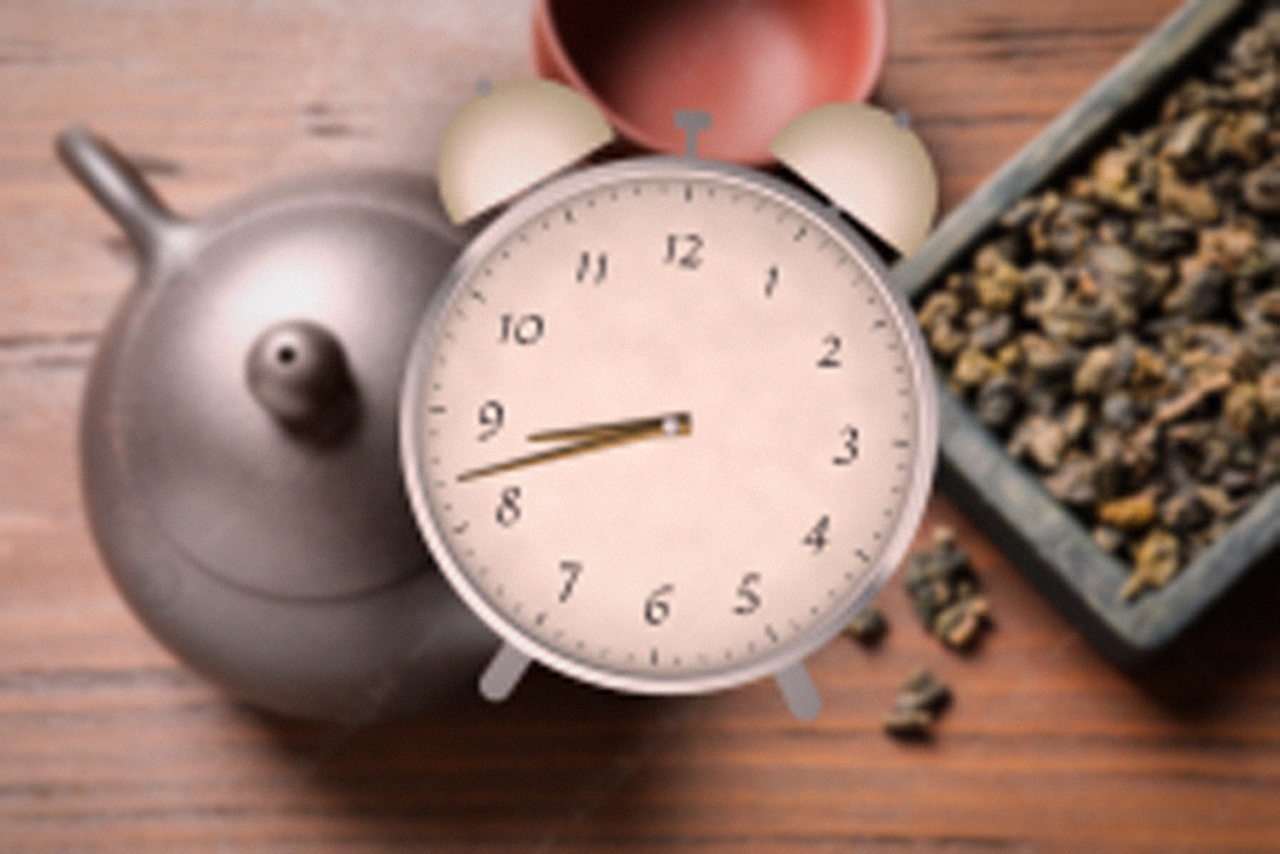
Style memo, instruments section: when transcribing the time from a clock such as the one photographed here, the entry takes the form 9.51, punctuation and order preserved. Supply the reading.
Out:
8.42
